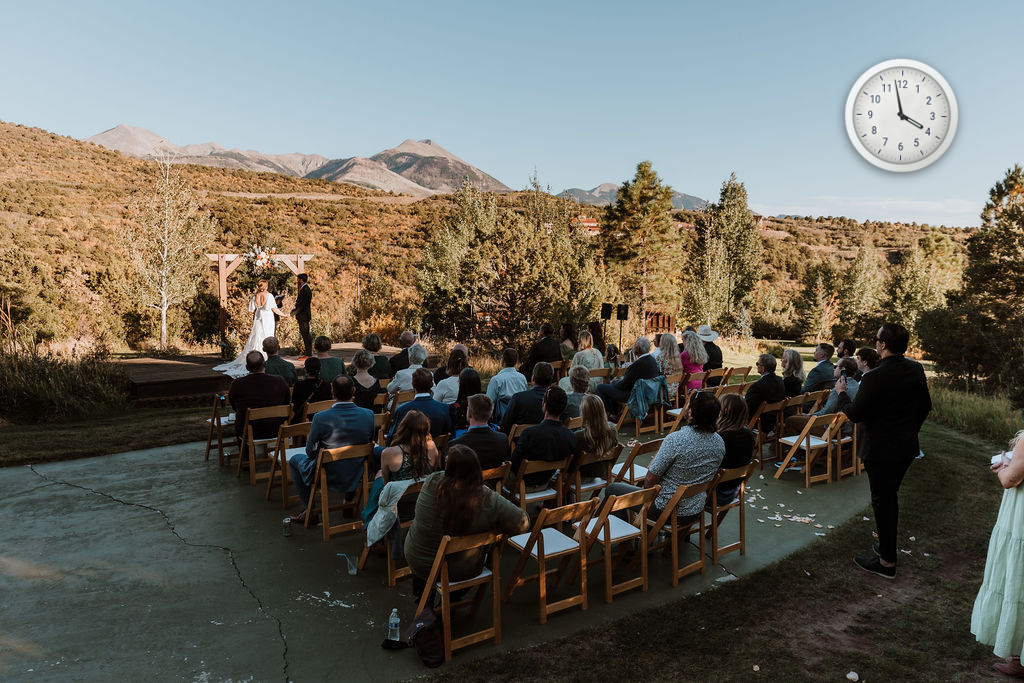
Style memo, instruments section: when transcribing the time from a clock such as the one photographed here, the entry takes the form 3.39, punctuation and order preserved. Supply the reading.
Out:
3.58
